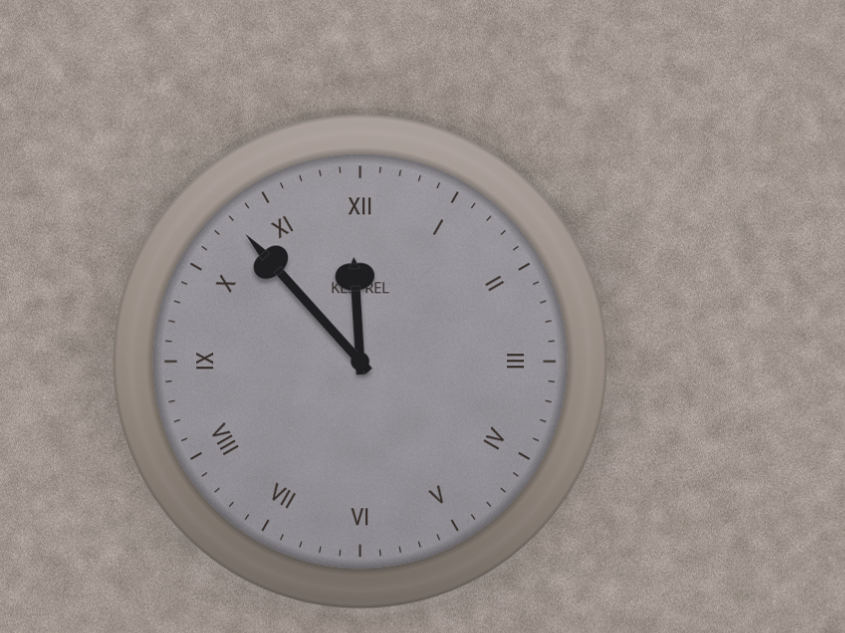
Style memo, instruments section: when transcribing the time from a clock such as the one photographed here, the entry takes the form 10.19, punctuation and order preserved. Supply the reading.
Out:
11.53
